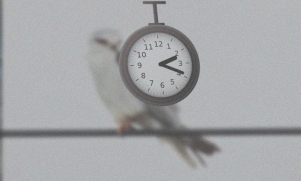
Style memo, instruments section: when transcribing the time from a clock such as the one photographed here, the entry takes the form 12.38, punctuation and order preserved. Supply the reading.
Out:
2.19
